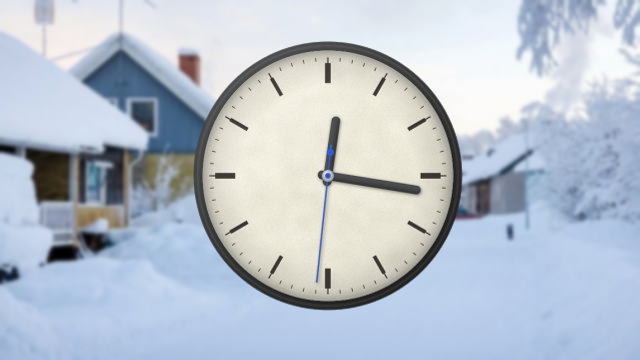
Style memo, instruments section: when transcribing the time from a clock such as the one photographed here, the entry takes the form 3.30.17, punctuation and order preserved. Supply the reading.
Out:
12.16.31
